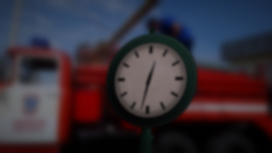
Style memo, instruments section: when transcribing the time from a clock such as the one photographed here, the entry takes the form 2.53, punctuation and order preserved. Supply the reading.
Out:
12.32
